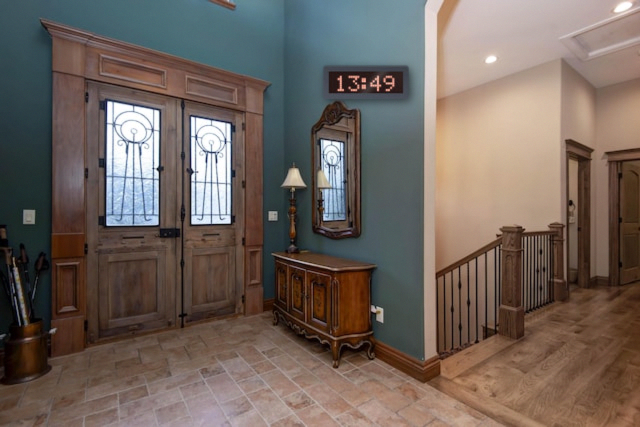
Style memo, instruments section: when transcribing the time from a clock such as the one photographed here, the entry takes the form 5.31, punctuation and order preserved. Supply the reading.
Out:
13.49
